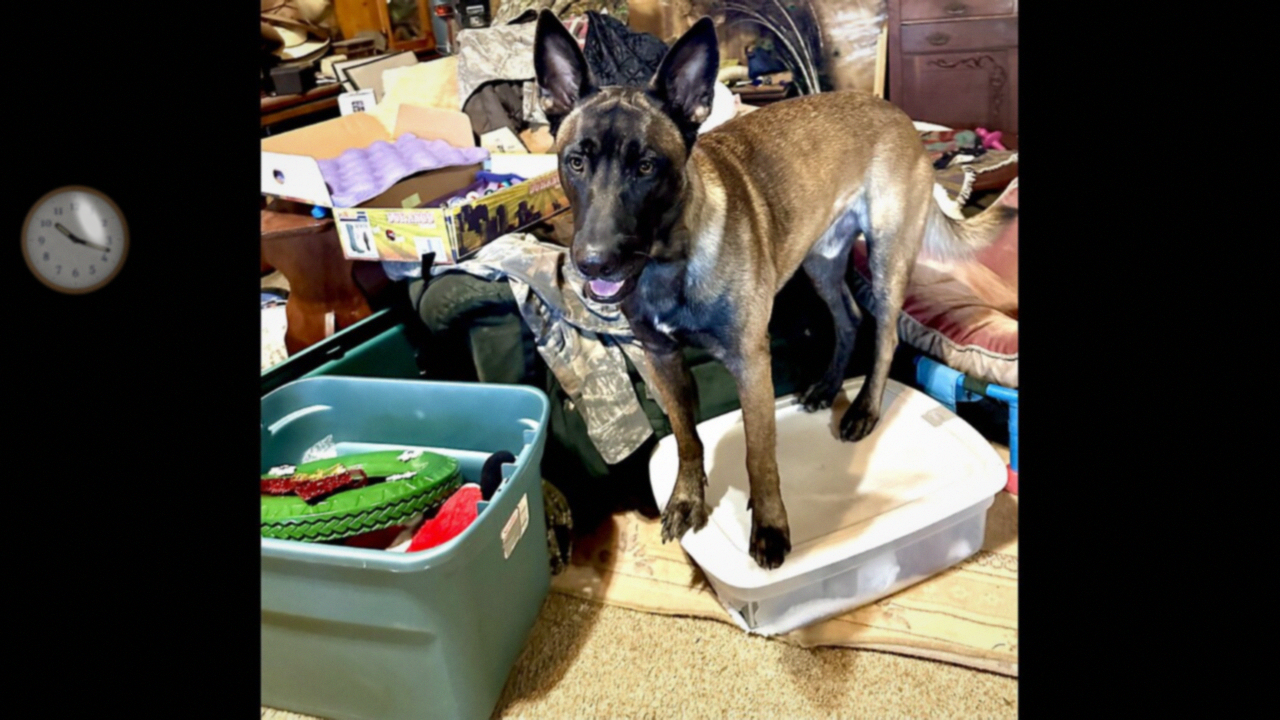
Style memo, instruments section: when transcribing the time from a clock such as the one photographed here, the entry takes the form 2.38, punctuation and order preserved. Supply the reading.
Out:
10.18
